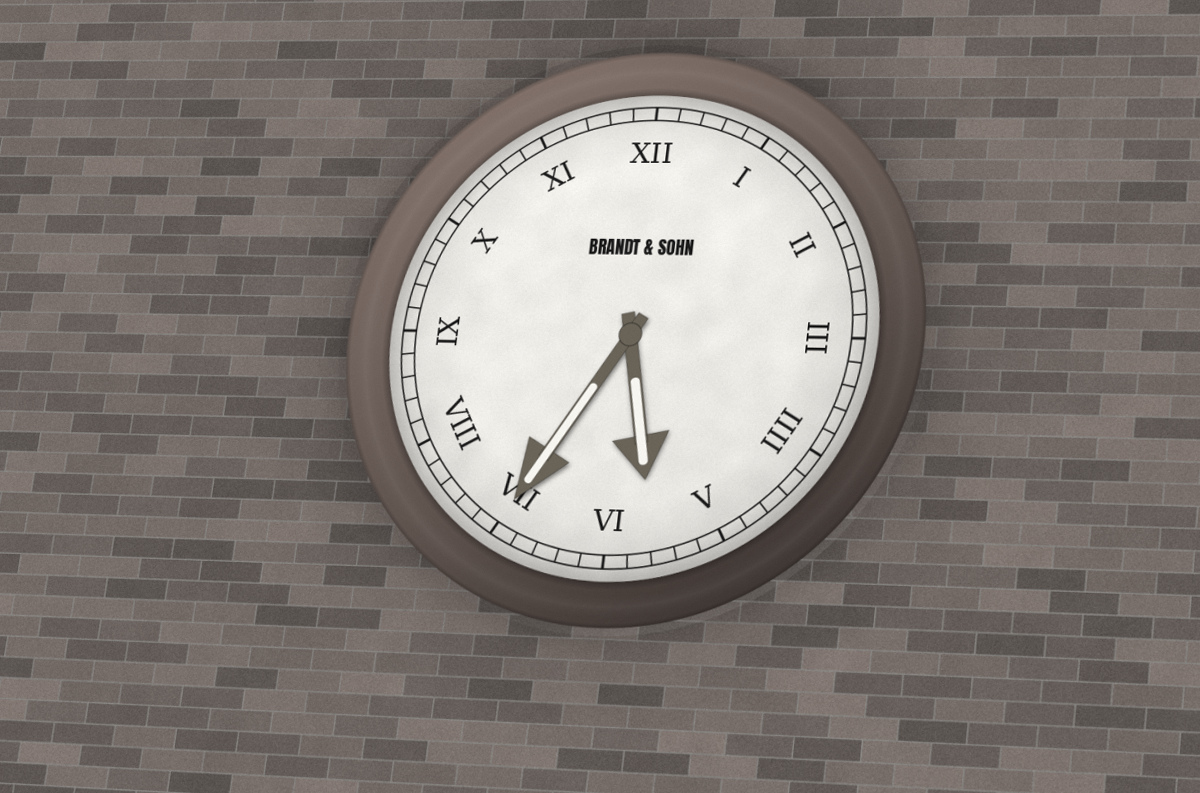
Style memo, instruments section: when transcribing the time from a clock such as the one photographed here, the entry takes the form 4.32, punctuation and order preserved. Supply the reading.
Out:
5.35
